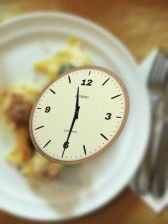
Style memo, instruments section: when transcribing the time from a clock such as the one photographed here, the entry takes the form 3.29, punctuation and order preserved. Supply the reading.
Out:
11.30
